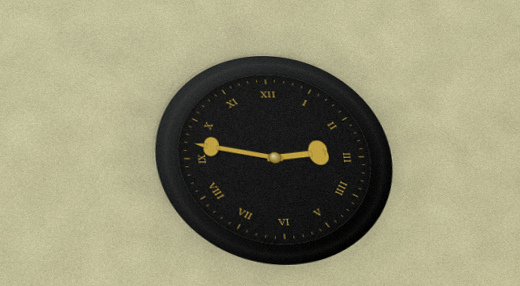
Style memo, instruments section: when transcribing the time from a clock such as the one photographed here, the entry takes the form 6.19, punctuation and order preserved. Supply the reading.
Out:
2.47
